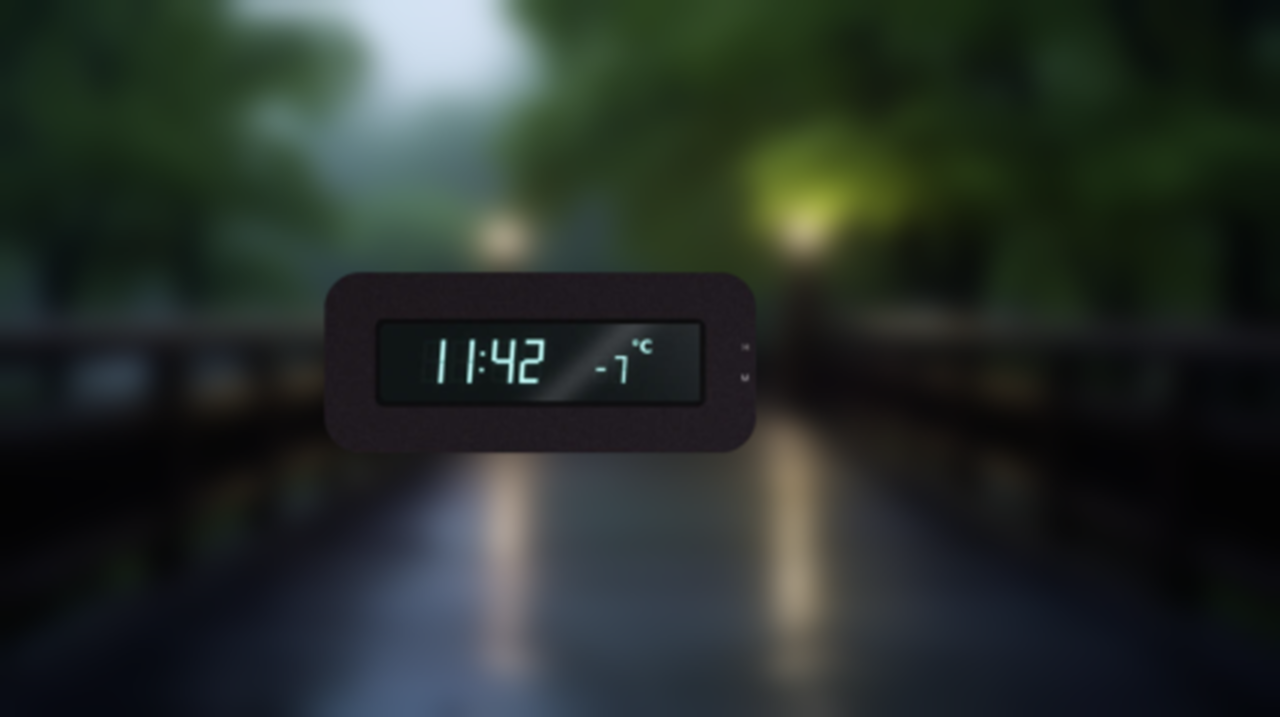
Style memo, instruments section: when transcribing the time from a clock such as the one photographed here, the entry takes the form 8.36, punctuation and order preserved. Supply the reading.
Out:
11.42
